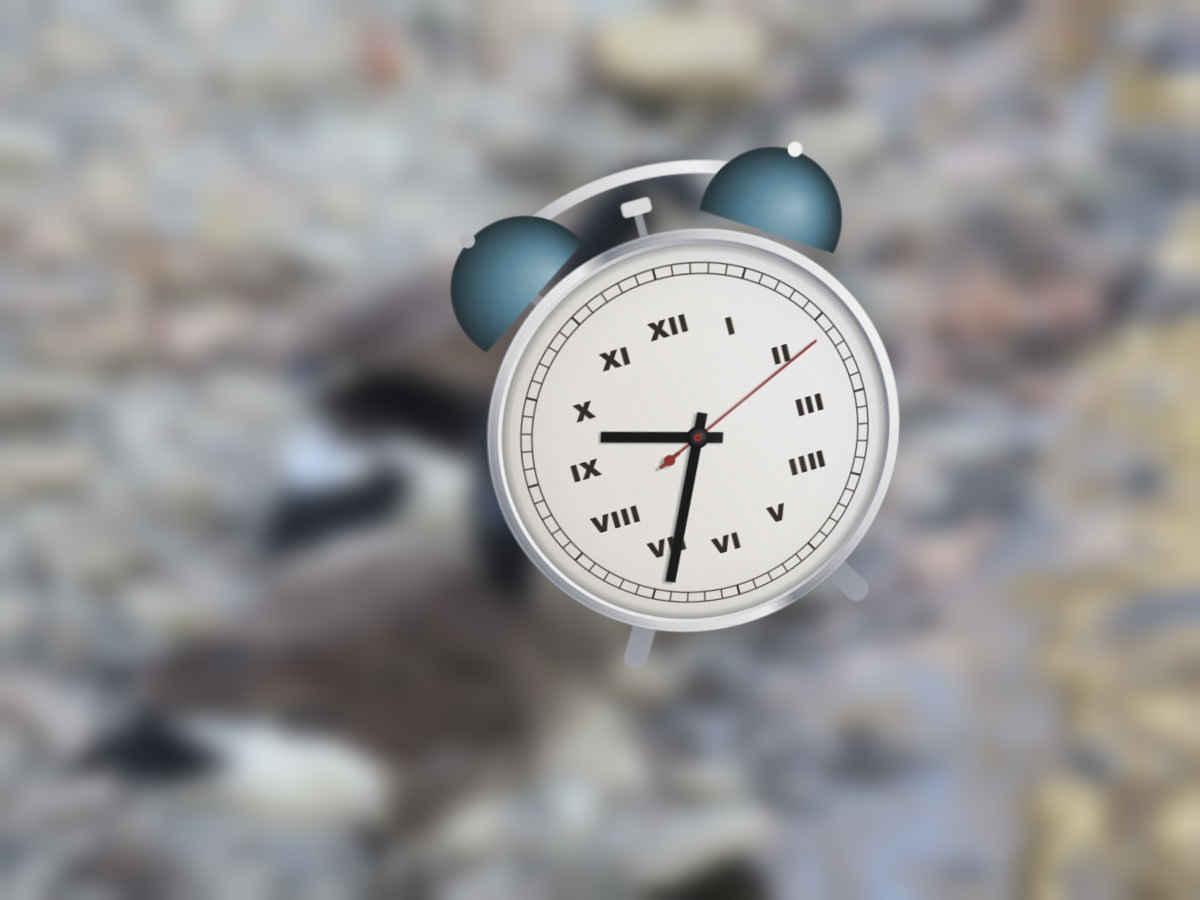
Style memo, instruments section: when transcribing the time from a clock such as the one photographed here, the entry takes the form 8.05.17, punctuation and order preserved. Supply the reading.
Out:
9.34.11
